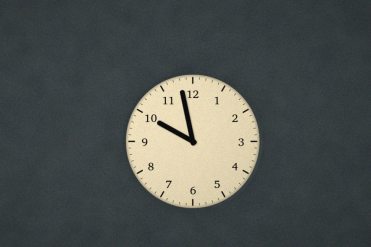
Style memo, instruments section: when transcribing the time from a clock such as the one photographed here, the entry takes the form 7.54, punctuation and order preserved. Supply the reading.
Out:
9.58
